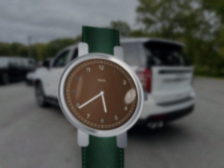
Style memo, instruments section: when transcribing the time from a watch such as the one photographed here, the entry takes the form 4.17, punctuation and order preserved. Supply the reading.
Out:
5.39
